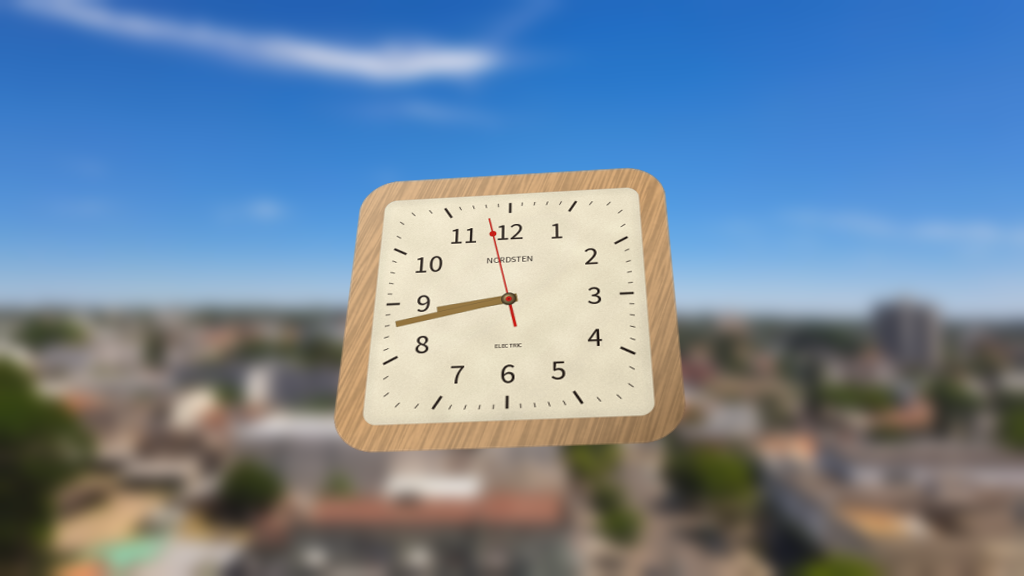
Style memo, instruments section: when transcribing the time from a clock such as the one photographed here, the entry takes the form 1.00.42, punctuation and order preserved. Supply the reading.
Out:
8.42.58
